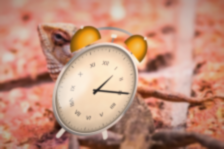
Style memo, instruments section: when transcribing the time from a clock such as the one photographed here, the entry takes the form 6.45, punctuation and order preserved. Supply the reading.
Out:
1.15
